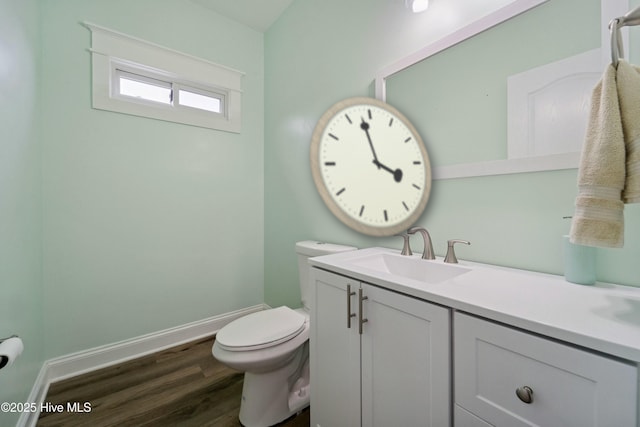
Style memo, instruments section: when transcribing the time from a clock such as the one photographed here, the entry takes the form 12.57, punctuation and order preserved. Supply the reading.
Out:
3.58
